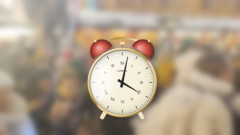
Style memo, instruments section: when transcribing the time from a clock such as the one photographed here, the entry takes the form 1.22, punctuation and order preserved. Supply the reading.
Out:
4.02
